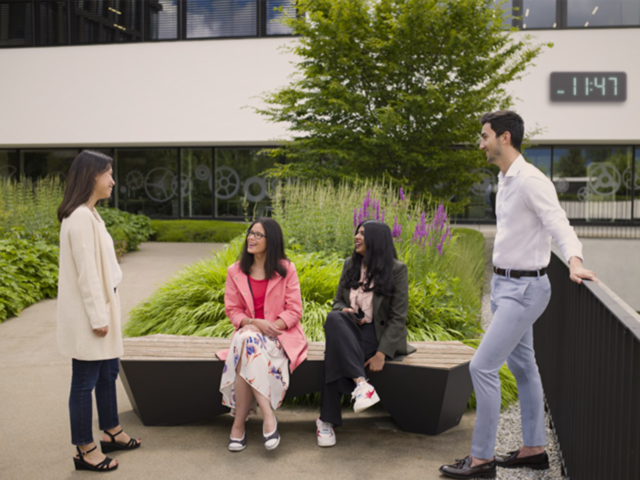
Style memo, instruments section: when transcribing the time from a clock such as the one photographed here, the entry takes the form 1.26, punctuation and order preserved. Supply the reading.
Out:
11.47
